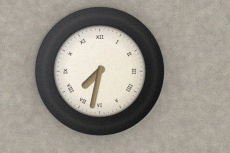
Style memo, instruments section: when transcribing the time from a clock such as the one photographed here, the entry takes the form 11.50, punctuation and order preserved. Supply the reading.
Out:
7.32
